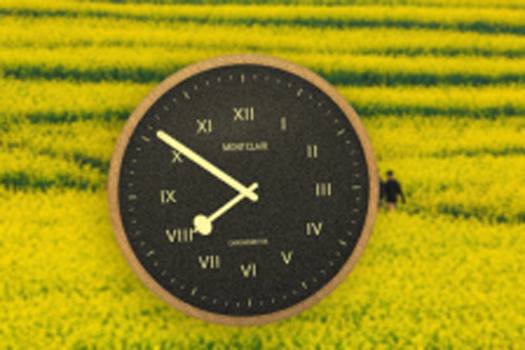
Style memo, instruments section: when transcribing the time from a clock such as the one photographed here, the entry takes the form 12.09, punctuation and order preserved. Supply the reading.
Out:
7.51
